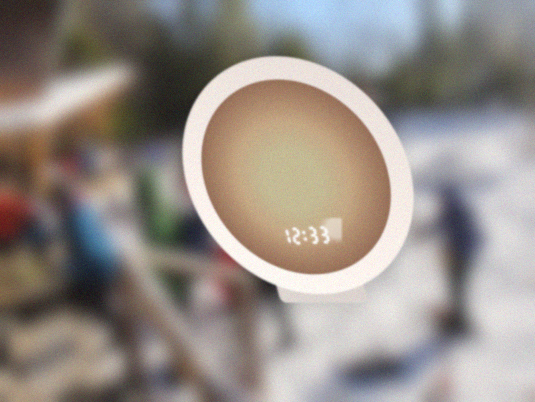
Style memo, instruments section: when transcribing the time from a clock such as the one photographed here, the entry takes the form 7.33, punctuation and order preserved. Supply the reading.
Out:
12.33
